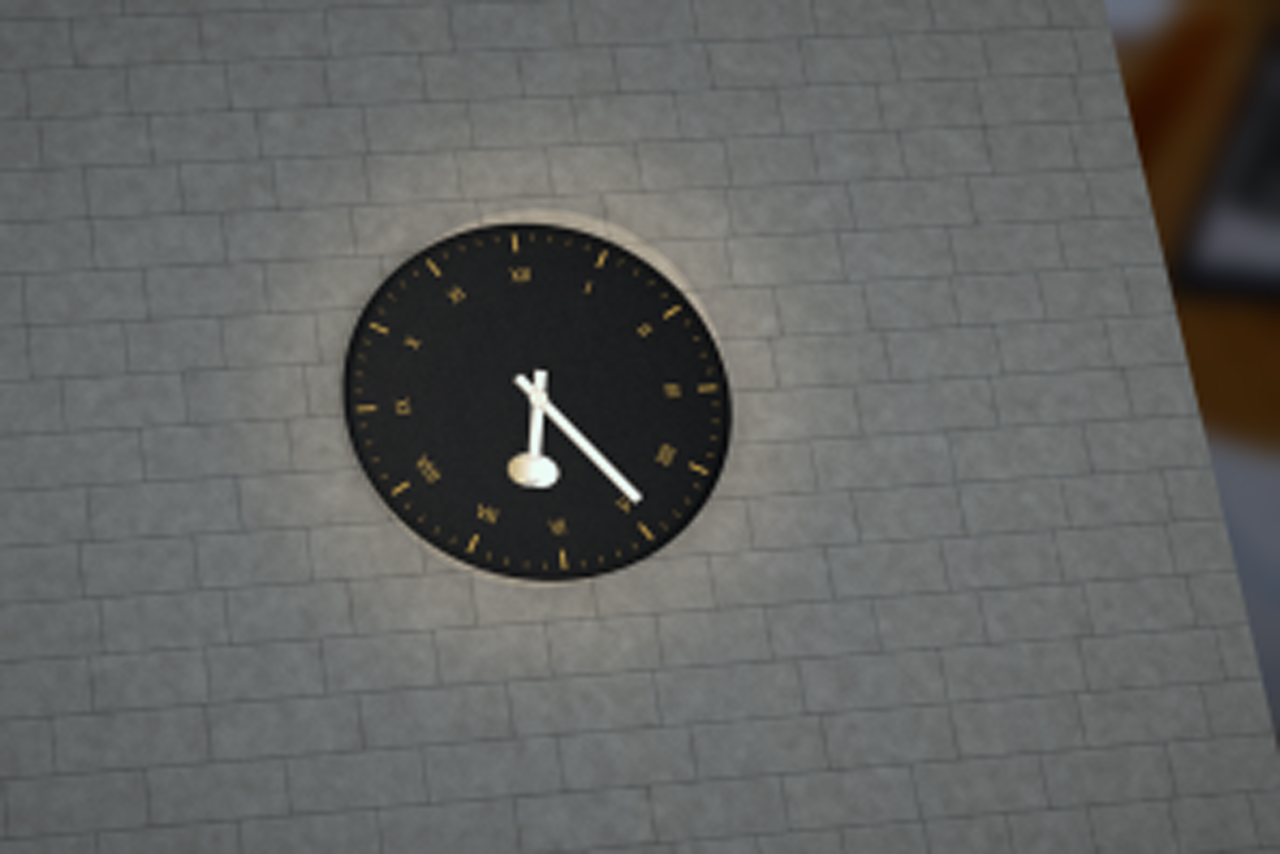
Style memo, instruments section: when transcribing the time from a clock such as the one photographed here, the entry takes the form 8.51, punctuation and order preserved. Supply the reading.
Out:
6.24
